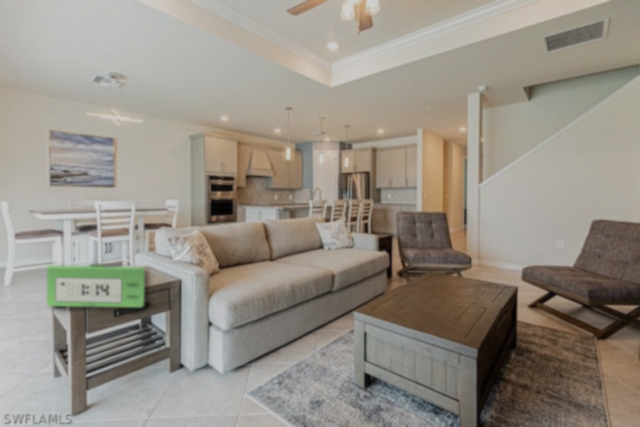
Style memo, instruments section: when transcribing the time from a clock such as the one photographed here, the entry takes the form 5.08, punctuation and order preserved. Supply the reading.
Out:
1.14
